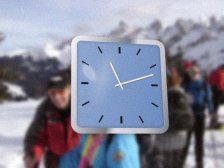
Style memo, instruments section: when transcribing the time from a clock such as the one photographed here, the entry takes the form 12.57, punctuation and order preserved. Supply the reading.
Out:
11.12
